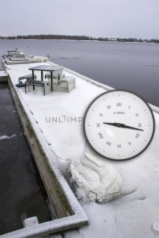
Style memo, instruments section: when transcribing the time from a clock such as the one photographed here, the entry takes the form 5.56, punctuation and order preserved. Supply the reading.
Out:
9.17
